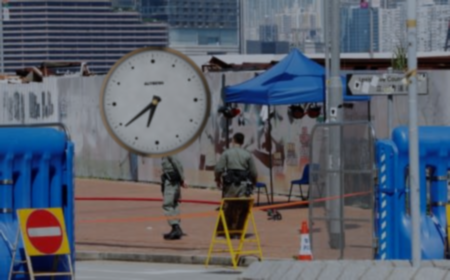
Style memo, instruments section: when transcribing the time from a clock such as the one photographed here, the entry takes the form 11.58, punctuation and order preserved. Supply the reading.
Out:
6.39
